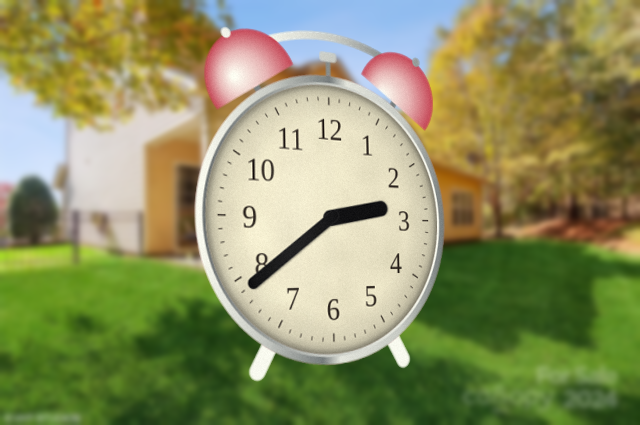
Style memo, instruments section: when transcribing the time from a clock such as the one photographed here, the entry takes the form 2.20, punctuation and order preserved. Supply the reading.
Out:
2.39
